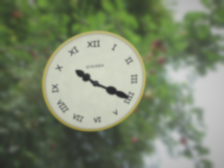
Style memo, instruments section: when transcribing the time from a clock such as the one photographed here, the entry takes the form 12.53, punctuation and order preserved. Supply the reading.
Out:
10.20
